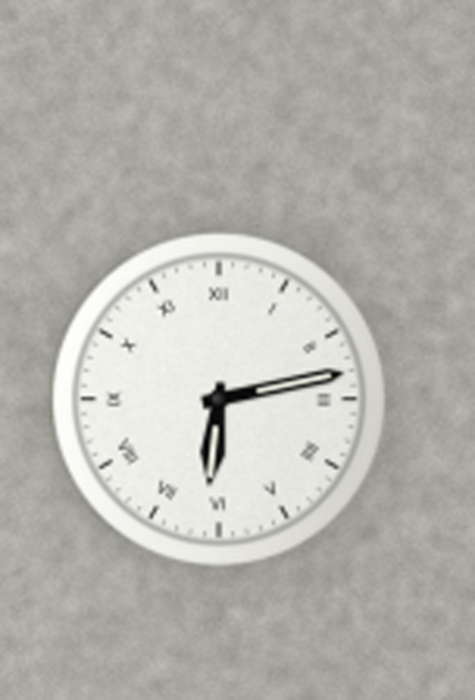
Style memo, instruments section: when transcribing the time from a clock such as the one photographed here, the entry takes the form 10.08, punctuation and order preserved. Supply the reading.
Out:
6.13
